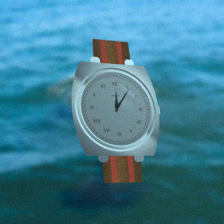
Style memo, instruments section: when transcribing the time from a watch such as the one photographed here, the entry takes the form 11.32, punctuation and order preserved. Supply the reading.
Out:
12.06
